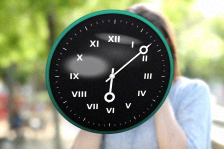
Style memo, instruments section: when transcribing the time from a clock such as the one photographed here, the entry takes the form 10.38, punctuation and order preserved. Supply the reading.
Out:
6.08
